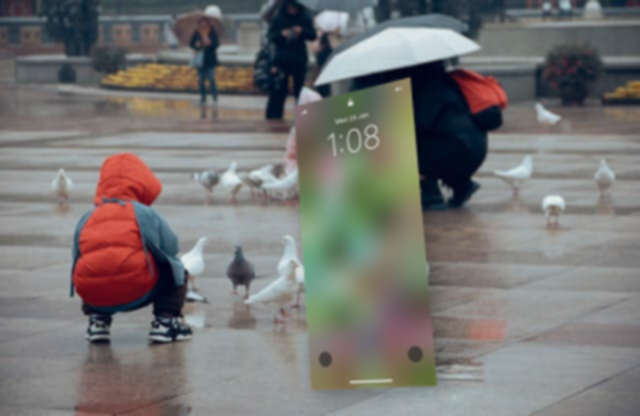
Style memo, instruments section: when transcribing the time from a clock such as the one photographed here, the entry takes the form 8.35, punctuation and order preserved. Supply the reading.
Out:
1.08
